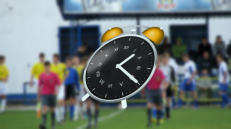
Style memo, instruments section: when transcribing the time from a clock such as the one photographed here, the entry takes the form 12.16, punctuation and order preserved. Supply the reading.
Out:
1.20
